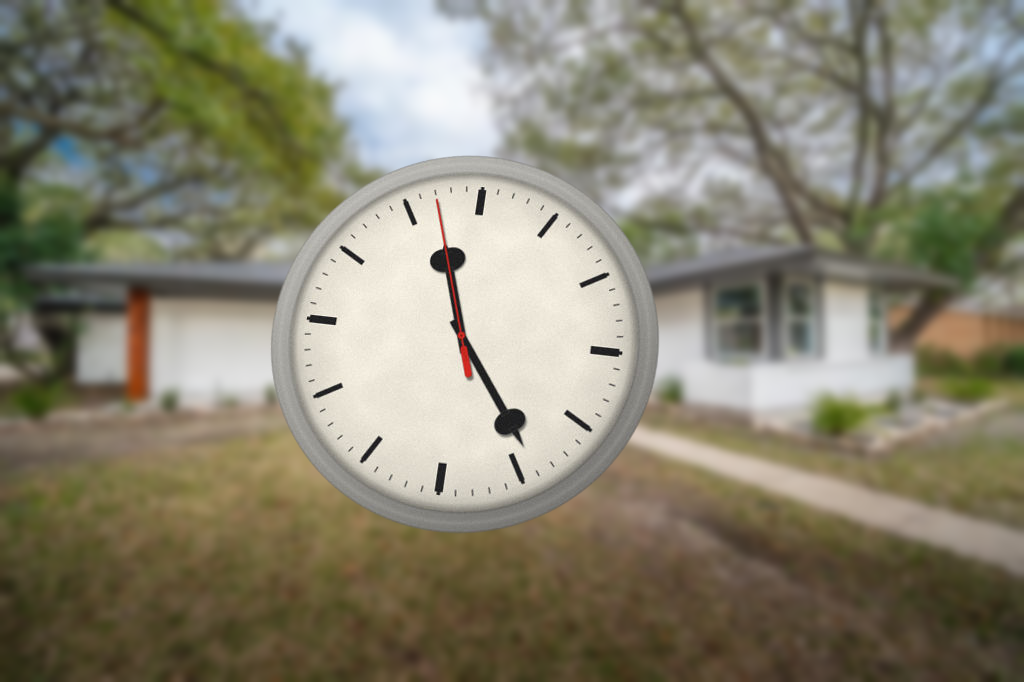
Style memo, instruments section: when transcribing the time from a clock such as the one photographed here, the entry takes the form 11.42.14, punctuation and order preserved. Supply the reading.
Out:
11.23.57
